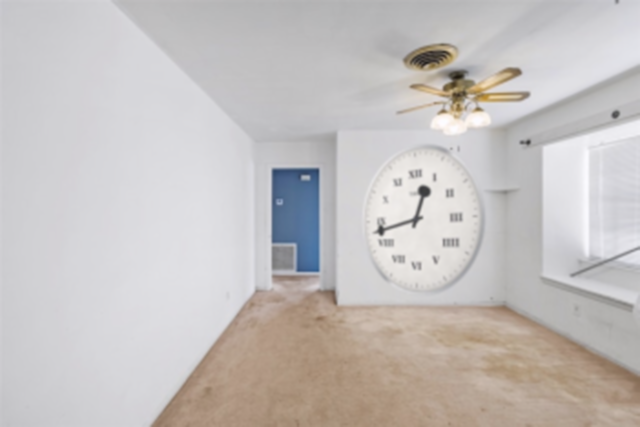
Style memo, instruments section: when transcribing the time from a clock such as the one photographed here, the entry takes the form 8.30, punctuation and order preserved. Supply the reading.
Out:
12.43
